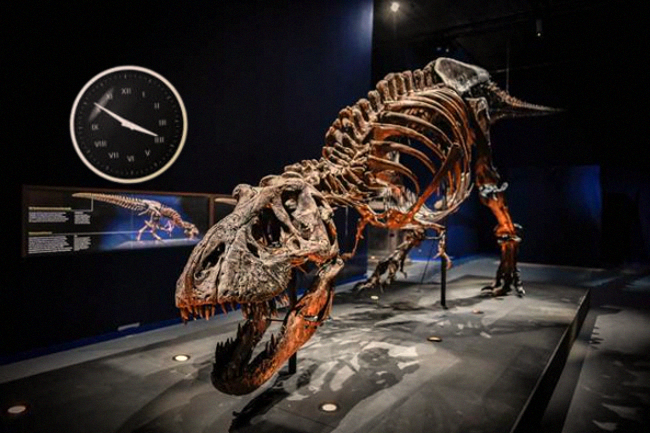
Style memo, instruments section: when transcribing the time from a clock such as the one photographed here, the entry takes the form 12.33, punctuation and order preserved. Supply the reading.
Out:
3.51
